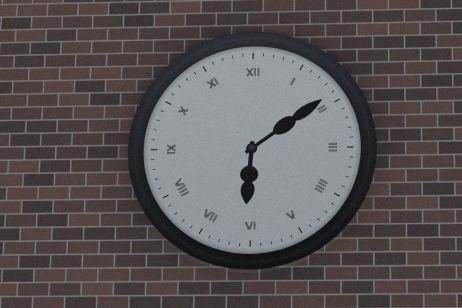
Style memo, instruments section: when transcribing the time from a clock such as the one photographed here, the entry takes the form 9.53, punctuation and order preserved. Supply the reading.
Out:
6.09
